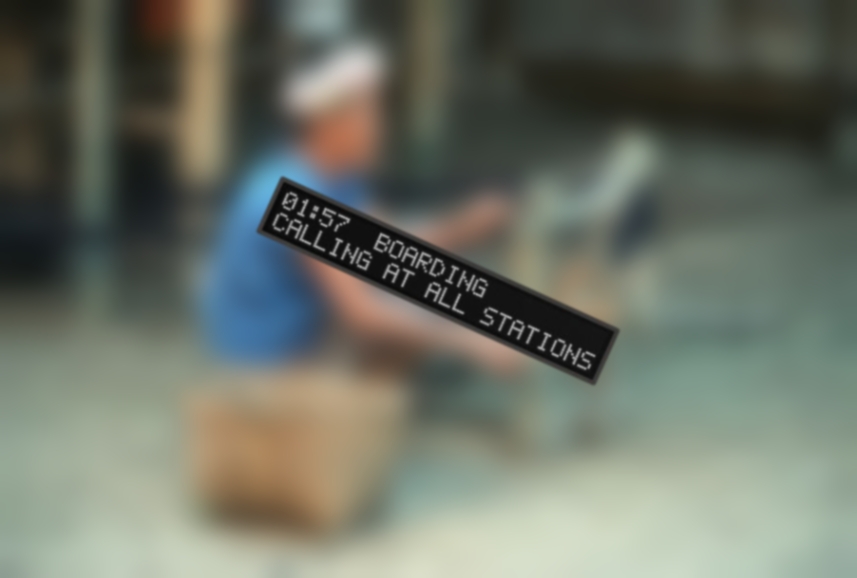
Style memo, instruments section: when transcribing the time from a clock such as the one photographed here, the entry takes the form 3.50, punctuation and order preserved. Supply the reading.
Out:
1.57
